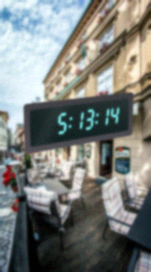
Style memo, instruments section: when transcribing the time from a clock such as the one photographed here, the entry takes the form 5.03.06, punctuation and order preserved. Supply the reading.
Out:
5.13.14
